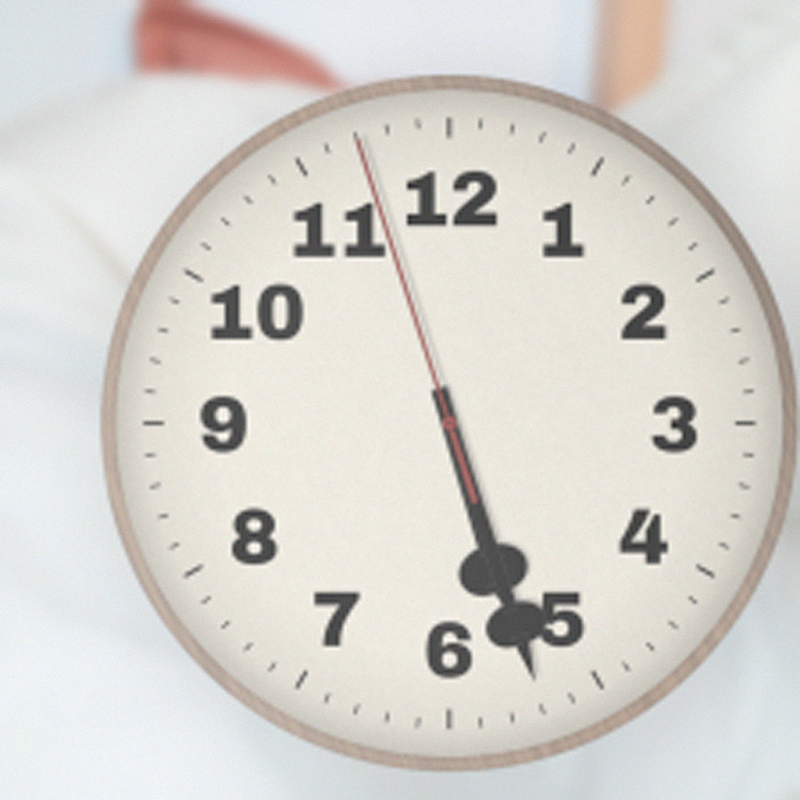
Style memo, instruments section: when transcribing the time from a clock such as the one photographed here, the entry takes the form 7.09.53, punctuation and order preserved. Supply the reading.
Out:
5.26.57
